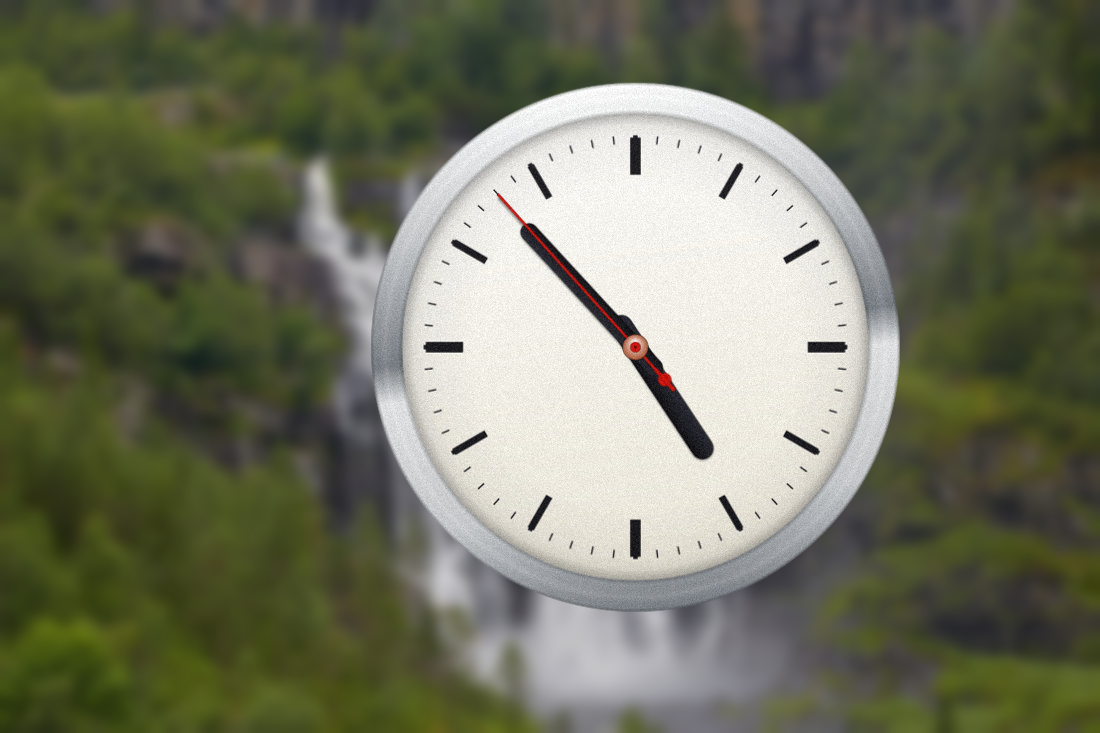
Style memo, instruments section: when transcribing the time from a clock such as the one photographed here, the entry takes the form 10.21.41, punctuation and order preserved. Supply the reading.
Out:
4.52.53
